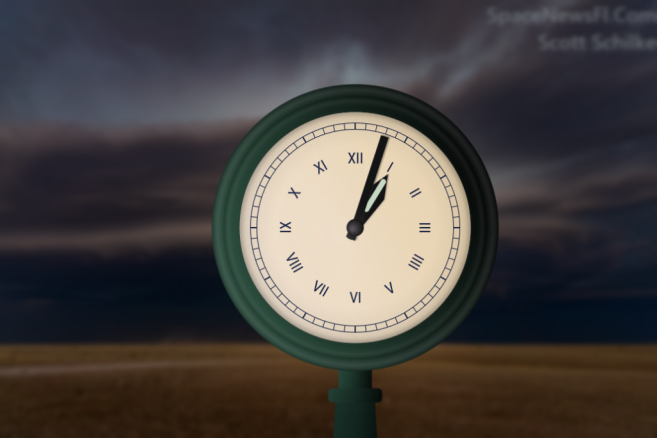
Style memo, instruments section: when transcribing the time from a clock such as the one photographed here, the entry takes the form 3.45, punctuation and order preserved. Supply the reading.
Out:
1.03
